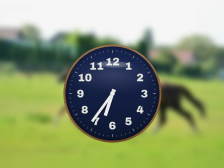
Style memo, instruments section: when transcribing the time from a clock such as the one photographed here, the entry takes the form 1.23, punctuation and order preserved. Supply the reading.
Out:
6.36
